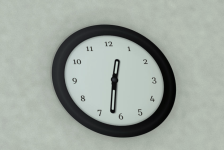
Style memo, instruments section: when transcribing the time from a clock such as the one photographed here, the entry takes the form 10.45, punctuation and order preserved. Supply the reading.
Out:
12.32
